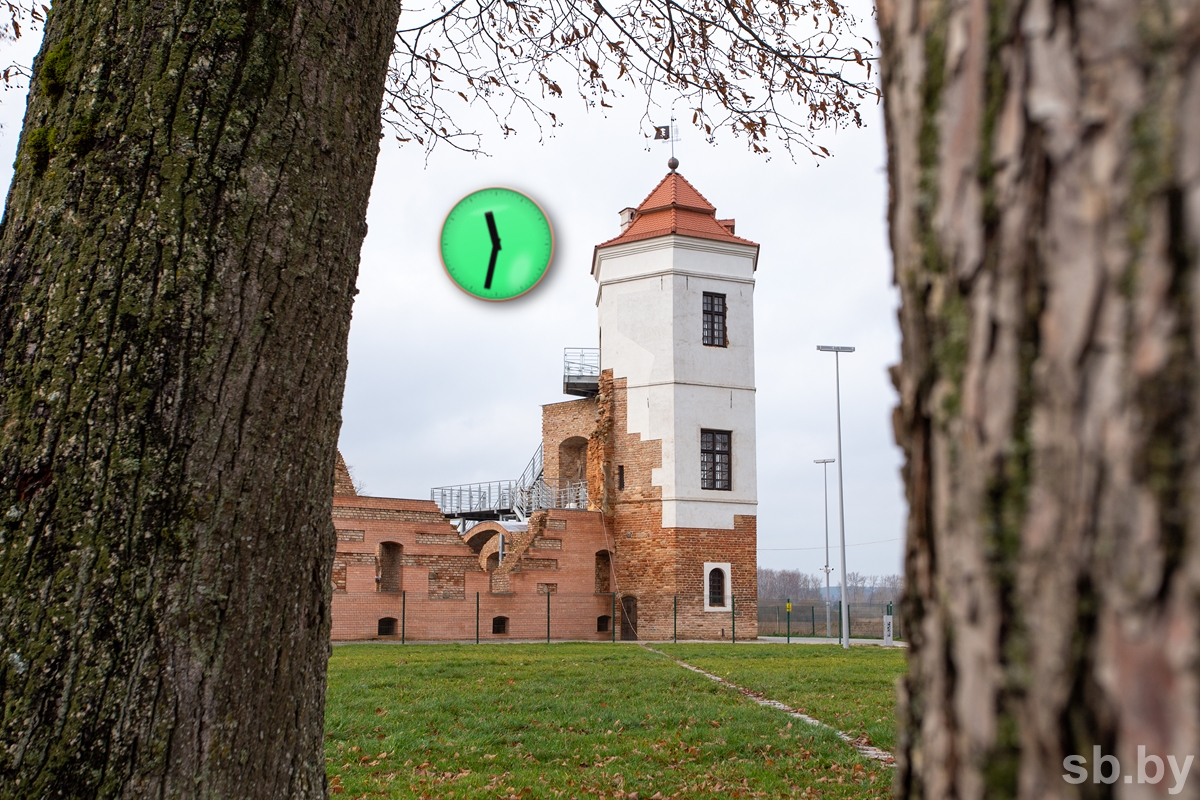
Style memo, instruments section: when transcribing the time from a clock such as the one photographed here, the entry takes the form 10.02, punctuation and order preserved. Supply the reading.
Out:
11.32
